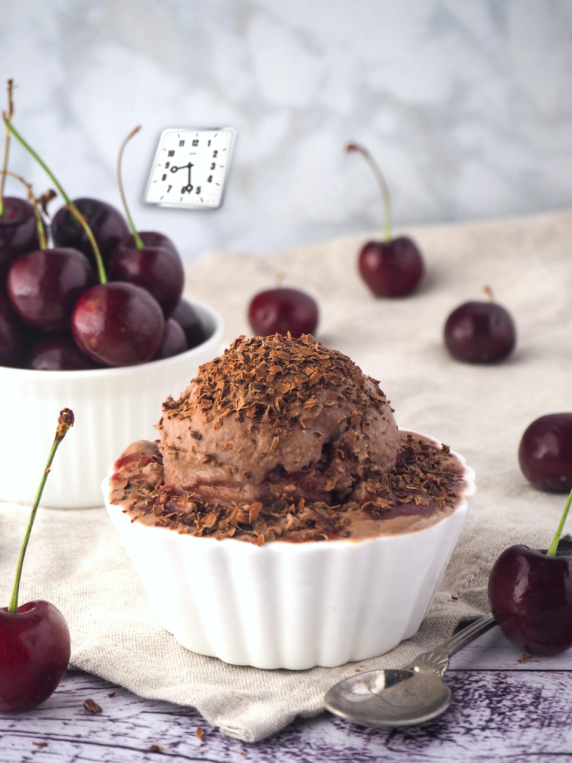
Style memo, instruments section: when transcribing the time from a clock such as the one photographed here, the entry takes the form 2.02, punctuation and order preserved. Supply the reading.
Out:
8.28
